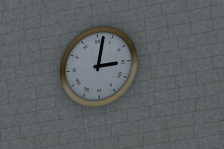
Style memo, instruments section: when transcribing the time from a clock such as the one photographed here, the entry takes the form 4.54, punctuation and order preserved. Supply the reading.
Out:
3.02
